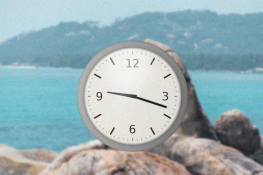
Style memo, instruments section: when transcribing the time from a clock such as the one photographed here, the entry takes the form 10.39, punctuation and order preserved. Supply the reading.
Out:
9.18
